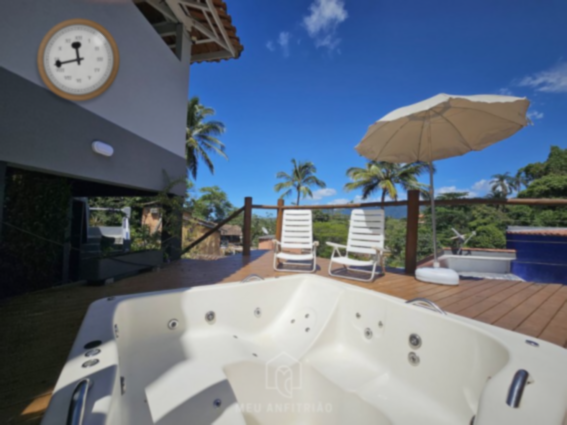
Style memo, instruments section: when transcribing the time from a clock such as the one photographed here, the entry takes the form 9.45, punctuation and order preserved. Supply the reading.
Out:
11.43
